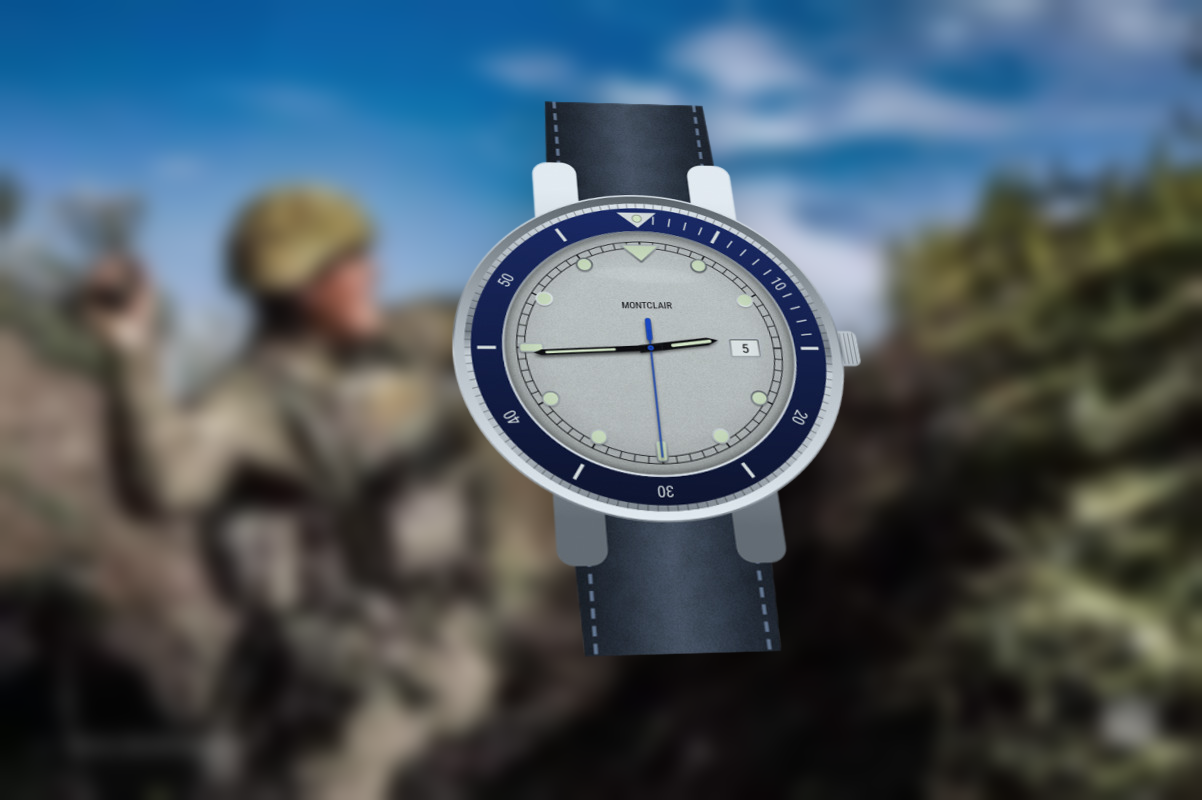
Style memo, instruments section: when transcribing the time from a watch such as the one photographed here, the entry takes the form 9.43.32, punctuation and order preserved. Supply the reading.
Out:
2.44.30
